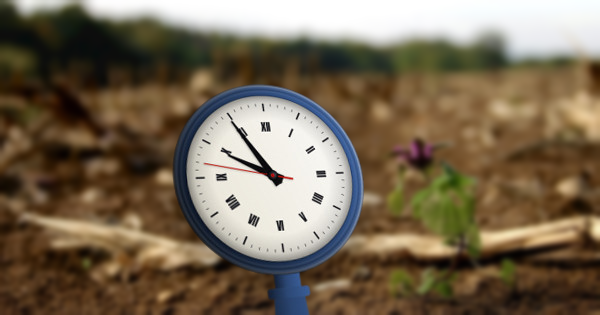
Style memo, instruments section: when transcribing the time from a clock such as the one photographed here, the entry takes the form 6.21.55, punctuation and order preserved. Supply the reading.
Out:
9.54.47
